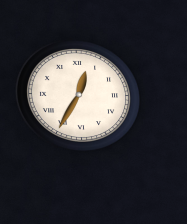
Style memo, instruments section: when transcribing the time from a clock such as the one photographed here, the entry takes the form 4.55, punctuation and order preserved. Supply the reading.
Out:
12.35
